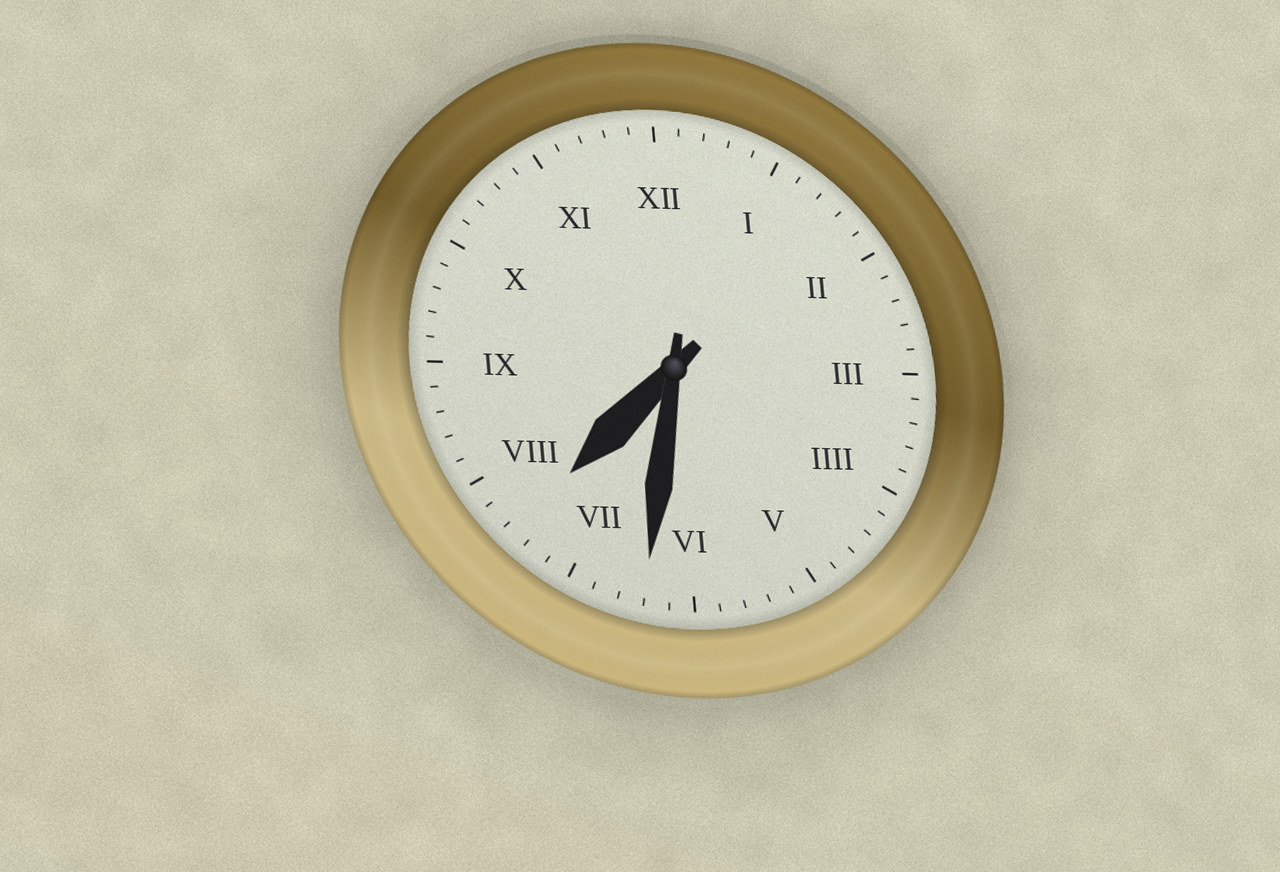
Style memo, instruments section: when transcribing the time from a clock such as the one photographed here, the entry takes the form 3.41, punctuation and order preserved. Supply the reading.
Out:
7.32
